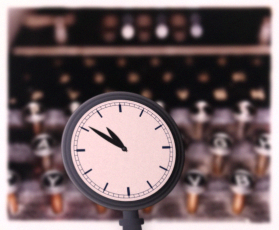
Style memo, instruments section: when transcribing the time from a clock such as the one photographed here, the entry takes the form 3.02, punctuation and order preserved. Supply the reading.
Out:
10.51
